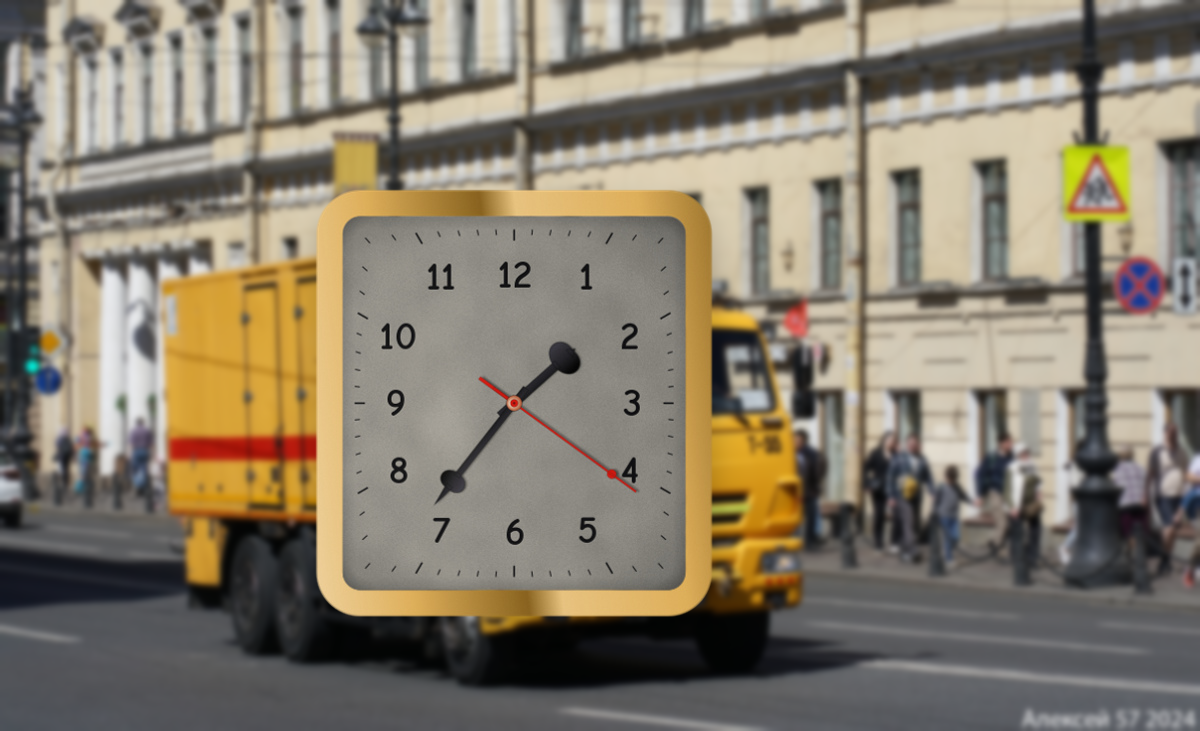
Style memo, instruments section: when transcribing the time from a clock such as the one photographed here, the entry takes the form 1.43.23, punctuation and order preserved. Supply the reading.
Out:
1.36.21
